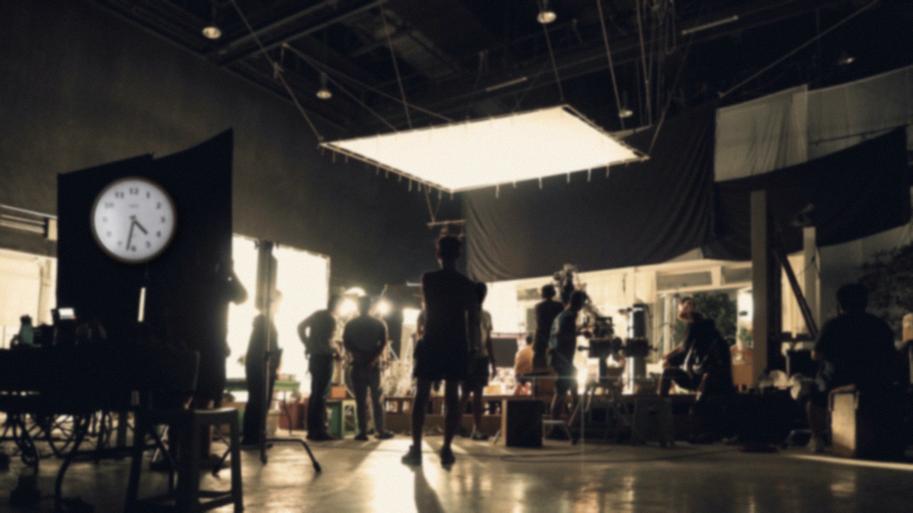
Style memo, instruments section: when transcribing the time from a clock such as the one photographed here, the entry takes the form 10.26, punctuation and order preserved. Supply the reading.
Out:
4.32
